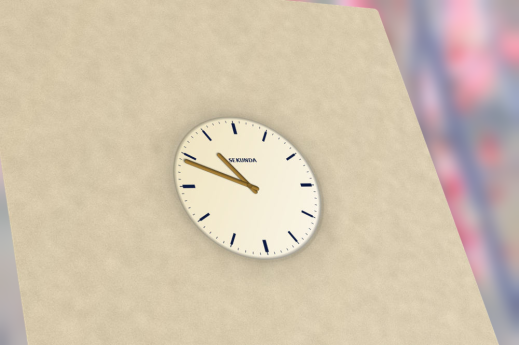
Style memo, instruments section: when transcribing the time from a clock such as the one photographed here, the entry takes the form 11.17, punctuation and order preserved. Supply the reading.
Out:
10.49
